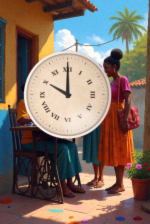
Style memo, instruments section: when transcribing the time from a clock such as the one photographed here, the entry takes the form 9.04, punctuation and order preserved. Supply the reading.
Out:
10.00
